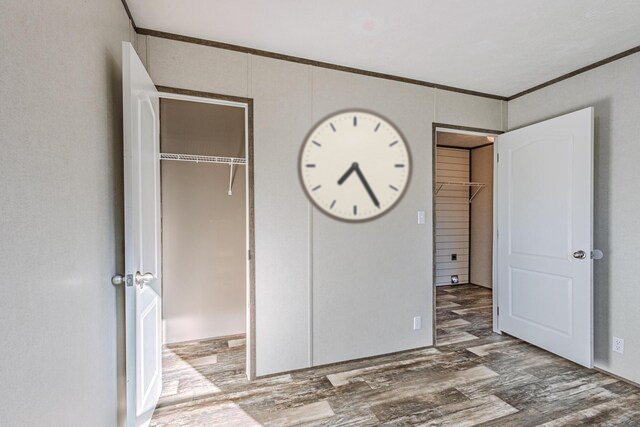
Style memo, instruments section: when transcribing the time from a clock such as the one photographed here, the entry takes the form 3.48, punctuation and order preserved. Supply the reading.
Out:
7.25
